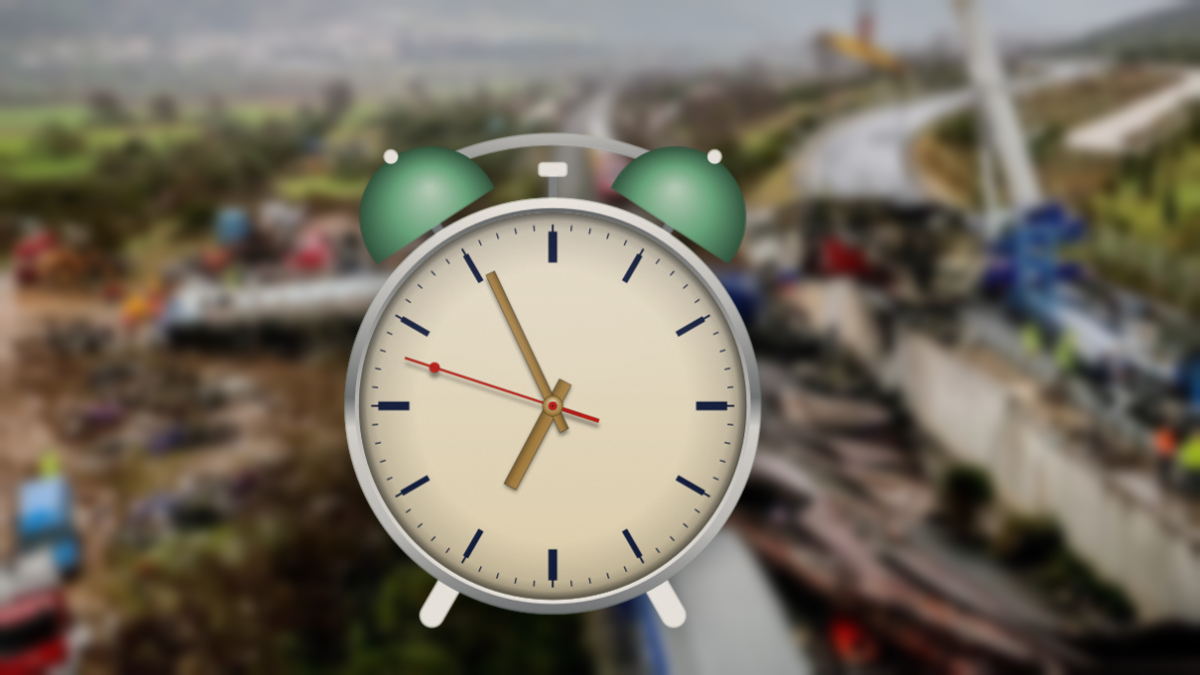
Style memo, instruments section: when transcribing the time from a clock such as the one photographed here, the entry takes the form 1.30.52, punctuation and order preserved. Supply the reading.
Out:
6.55.48
